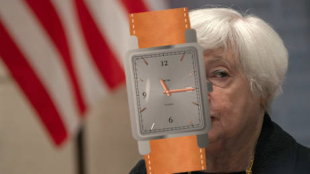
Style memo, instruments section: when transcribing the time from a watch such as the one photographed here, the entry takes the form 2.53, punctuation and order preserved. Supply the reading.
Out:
11.15
